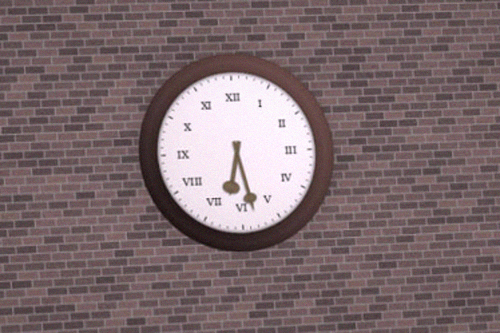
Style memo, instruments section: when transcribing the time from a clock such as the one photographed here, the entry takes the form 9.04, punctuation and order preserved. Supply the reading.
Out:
6.28
